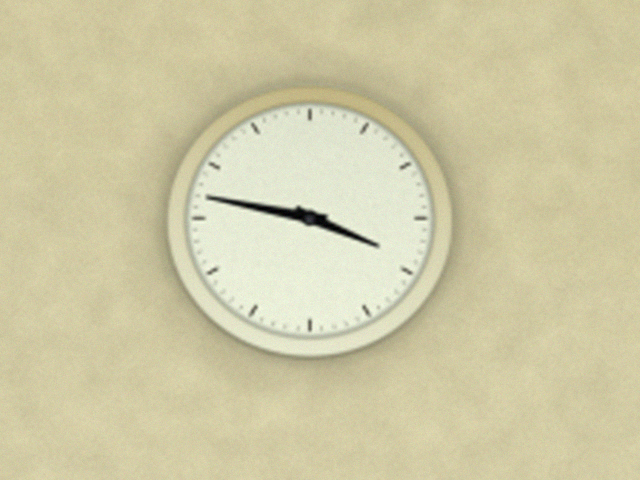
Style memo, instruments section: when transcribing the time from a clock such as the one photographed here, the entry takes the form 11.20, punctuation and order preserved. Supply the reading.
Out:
3.47
